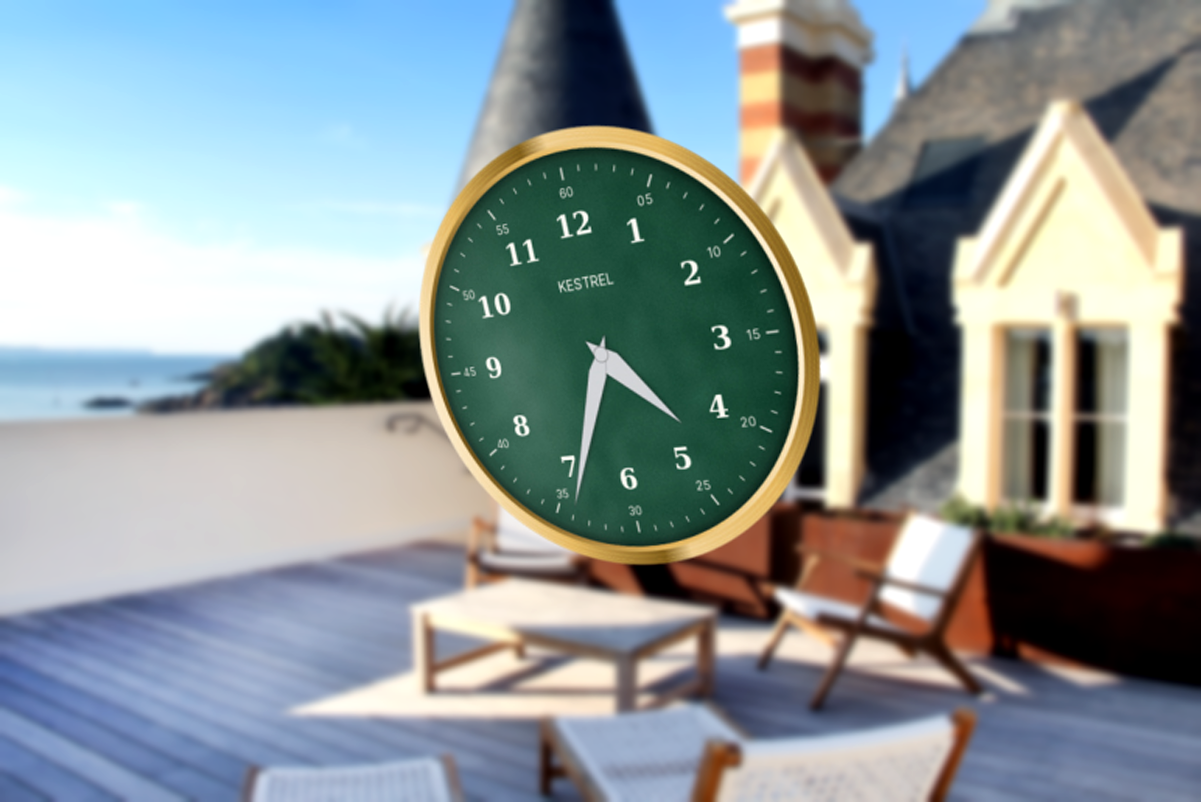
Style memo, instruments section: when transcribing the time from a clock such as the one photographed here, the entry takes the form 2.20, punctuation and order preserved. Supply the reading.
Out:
4.34
